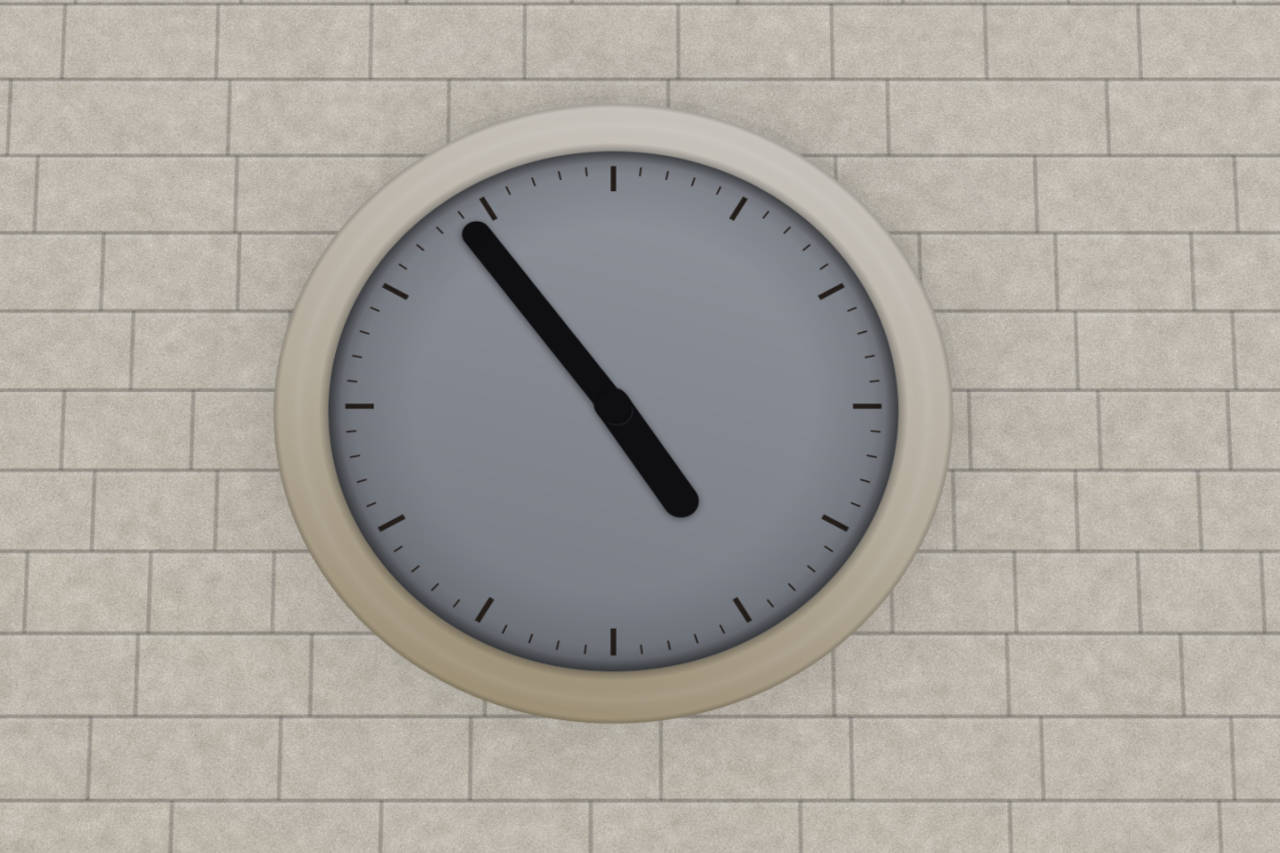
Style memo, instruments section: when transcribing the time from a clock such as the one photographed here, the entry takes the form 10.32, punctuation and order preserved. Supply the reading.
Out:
4.54
